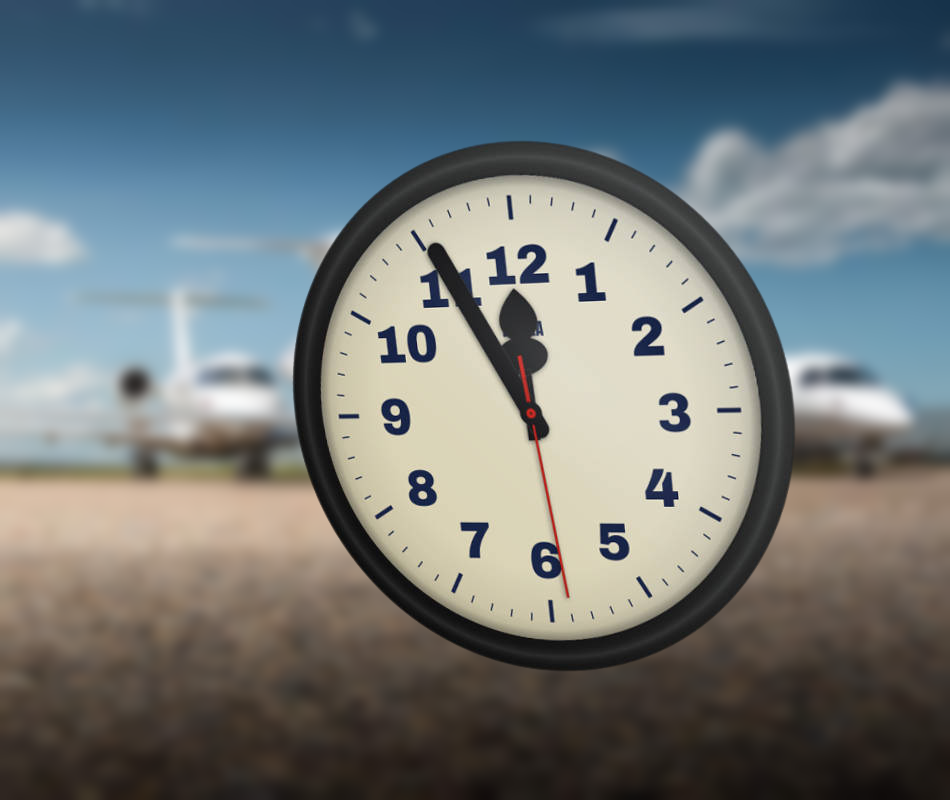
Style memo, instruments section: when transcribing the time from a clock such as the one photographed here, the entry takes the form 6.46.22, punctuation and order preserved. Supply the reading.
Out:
11.55.29
